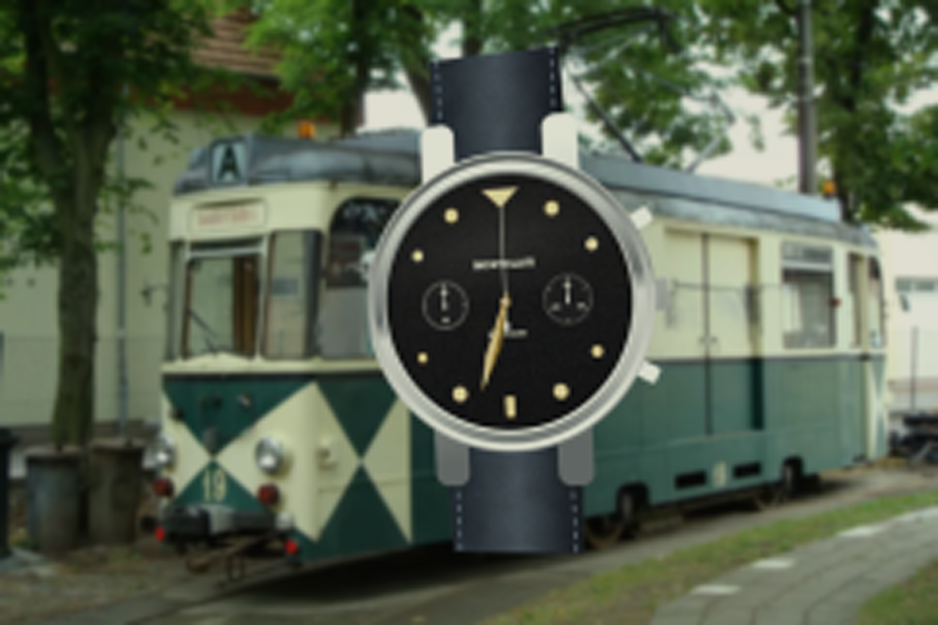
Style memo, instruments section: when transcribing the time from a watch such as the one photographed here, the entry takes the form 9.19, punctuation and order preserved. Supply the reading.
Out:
6.33
